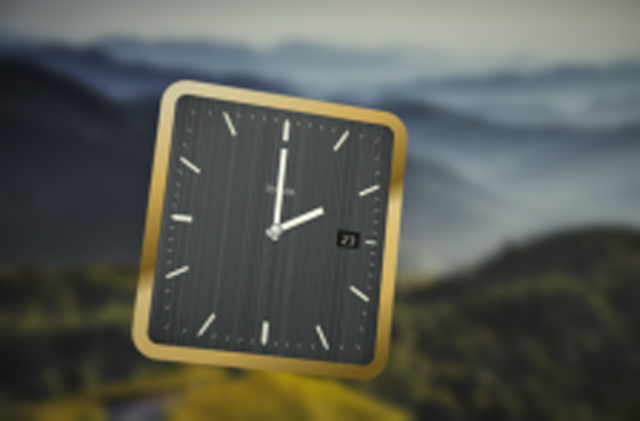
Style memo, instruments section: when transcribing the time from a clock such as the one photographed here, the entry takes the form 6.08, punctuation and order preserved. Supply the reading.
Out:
2.00
